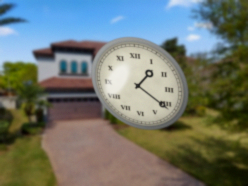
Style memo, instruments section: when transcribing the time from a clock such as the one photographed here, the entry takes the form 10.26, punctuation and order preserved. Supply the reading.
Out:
1.21
